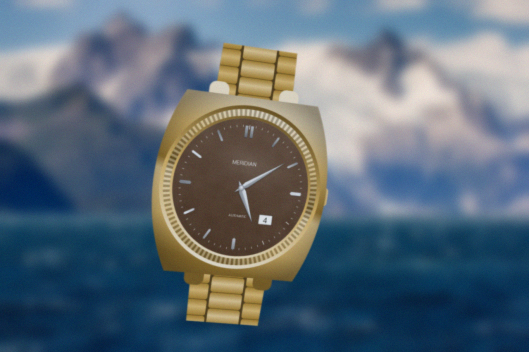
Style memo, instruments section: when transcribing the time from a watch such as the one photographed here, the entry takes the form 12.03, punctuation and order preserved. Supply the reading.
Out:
5.09
